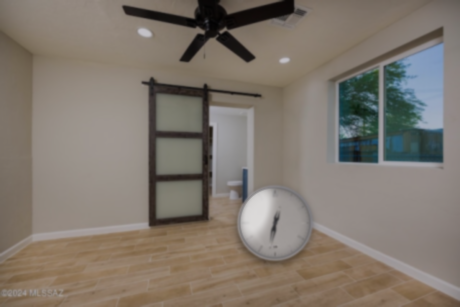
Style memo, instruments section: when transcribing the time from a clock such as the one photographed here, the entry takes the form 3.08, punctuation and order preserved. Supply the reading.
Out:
12.32
